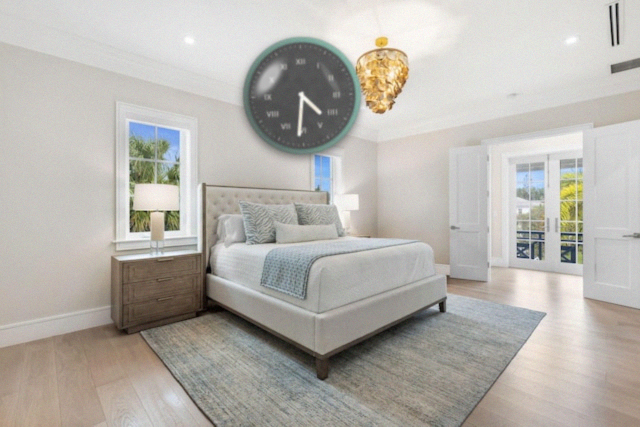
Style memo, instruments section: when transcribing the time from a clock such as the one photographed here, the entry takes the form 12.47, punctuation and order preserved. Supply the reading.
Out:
4.31
